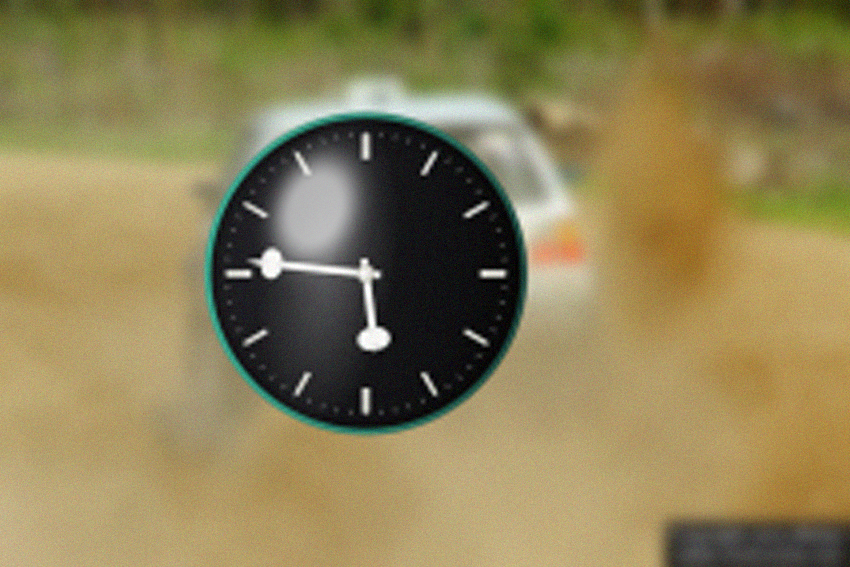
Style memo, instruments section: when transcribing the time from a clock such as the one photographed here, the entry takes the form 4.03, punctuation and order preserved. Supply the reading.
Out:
5.46
